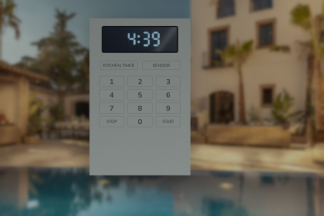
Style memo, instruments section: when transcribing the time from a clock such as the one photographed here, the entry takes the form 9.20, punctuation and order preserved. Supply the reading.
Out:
4.39
